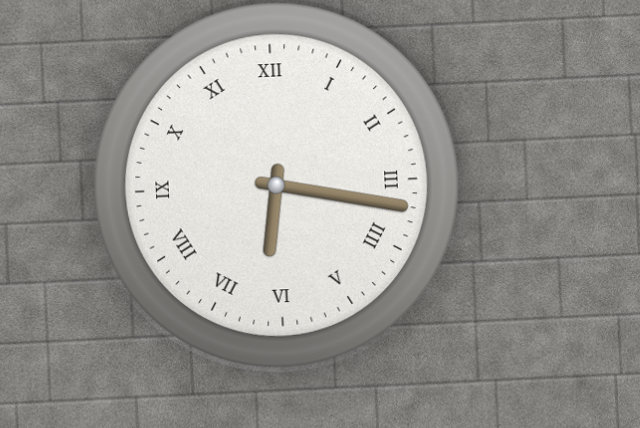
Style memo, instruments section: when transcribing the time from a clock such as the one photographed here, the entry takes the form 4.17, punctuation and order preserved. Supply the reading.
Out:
6.17
